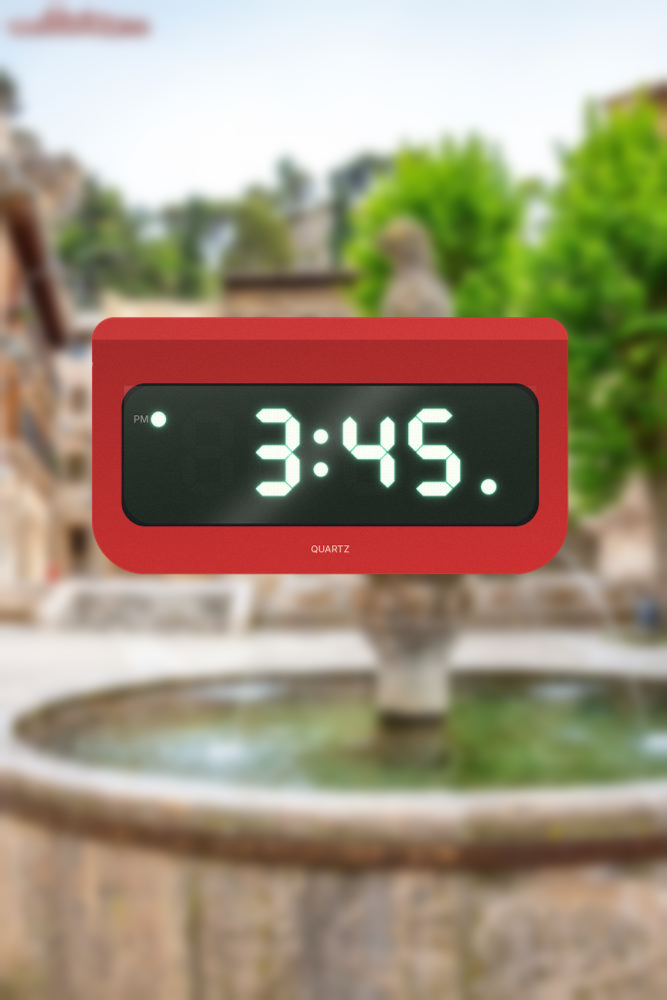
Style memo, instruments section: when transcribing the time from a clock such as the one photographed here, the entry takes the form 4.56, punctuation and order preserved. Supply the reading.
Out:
3.45
